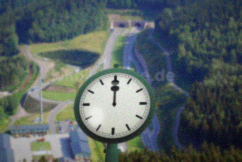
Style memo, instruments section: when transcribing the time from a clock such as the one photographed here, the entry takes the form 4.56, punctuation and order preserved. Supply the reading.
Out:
12.00
